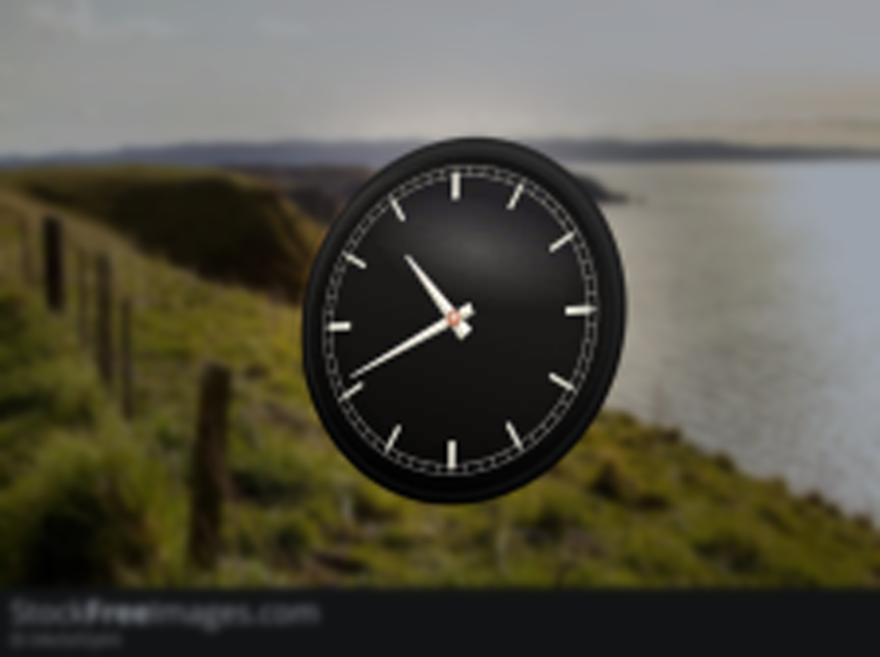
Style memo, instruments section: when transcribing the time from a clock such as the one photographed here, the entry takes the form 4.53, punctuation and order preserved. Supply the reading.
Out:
10.41
